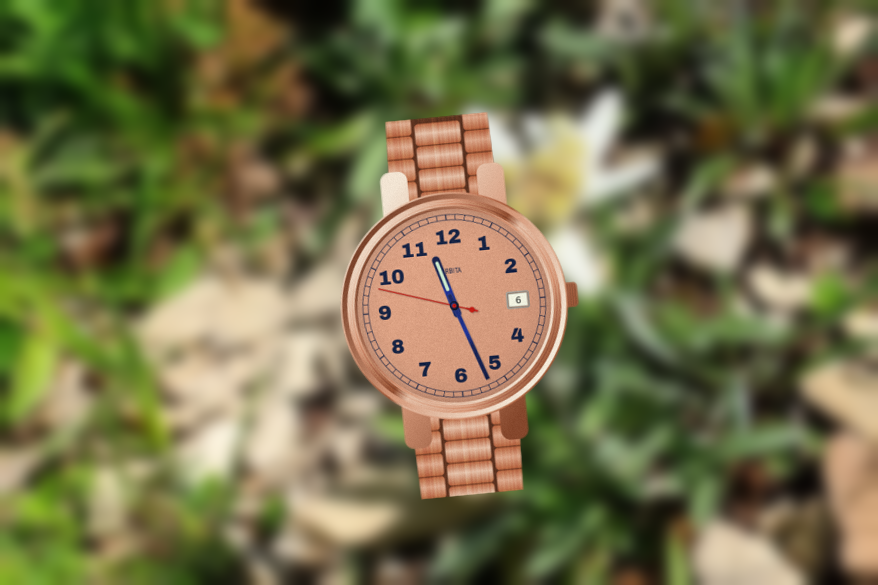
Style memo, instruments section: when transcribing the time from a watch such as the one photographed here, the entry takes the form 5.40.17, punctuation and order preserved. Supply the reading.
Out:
11.26.48
